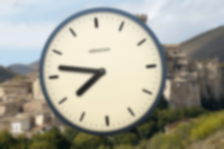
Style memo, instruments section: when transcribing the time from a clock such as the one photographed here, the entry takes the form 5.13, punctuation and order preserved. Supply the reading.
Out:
7.47
